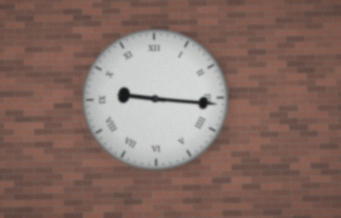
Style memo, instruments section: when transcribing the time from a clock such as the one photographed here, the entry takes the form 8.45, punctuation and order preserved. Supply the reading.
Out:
9.16
